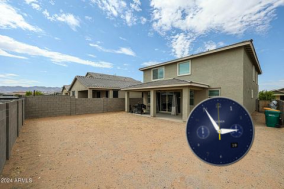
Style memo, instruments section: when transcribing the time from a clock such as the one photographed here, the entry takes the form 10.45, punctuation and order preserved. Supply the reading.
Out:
2.55
